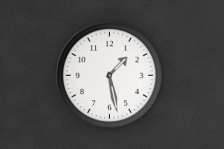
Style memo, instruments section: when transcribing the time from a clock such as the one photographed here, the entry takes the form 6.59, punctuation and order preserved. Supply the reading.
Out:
1.28
